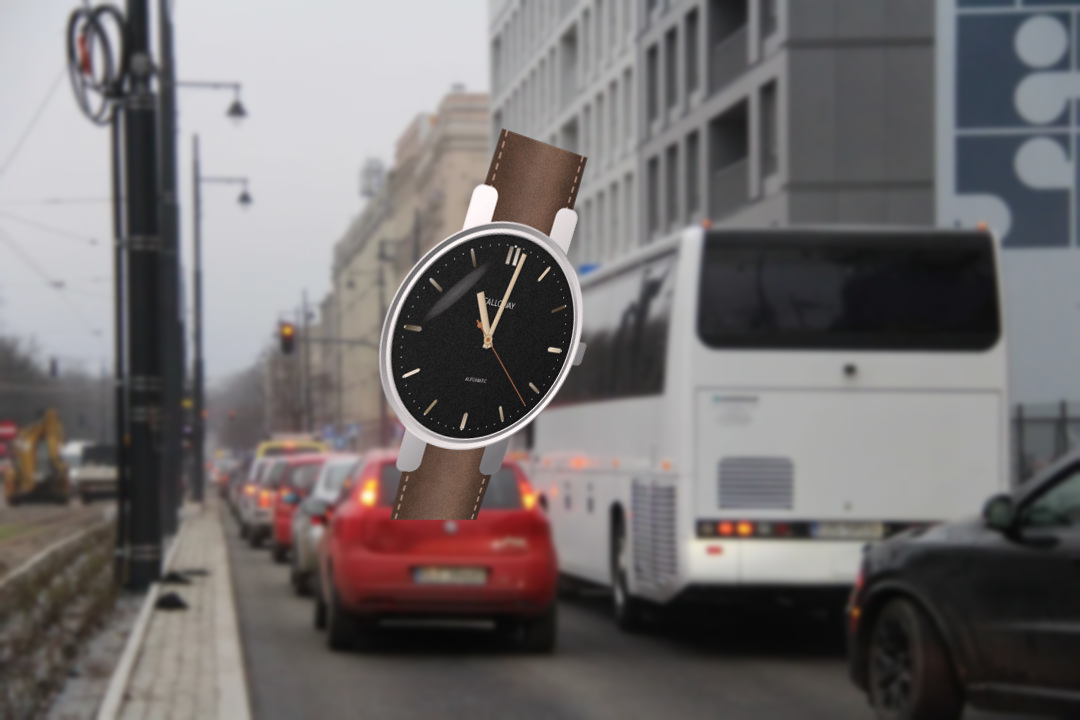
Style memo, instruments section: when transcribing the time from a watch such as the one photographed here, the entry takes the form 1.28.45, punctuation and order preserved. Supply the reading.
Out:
11.01.22
